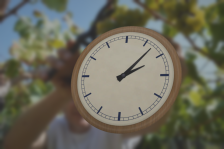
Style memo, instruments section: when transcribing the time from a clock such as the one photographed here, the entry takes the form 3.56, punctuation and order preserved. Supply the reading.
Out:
2.07
